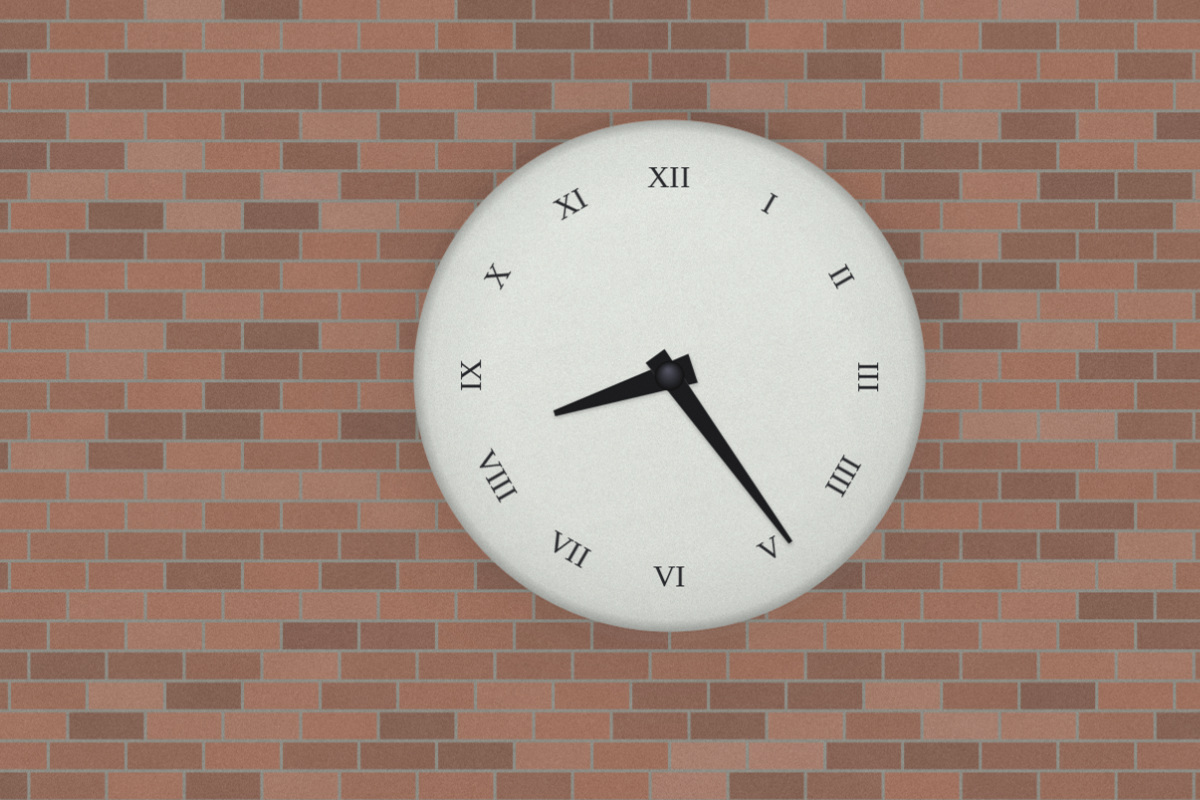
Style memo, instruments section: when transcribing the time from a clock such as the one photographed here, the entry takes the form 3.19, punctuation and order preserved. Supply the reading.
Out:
8.24
